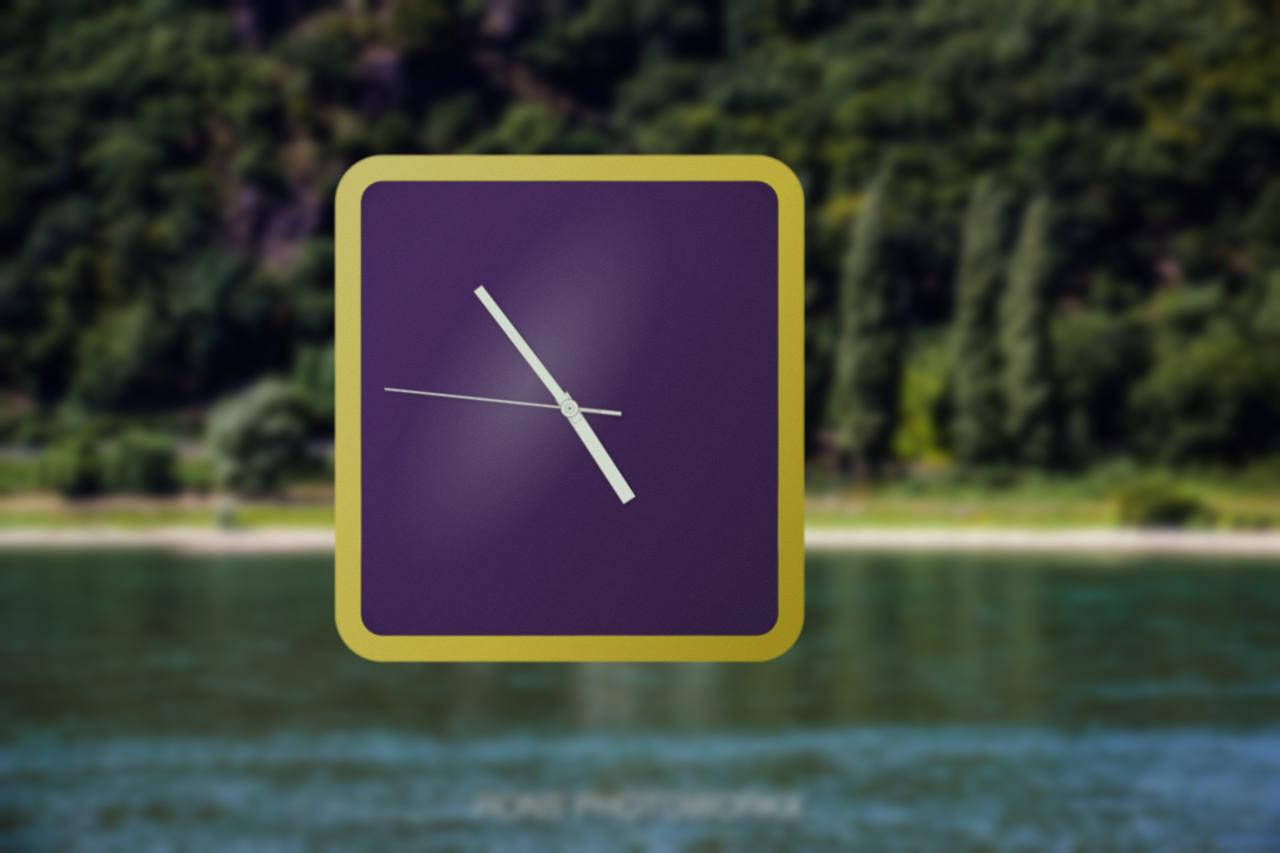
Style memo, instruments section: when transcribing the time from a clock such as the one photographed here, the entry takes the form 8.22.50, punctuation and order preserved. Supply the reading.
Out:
4.53.46
